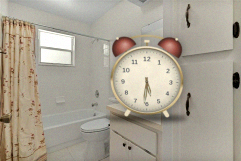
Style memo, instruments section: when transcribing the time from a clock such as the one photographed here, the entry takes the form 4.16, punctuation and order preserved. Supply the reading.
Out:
5.31
